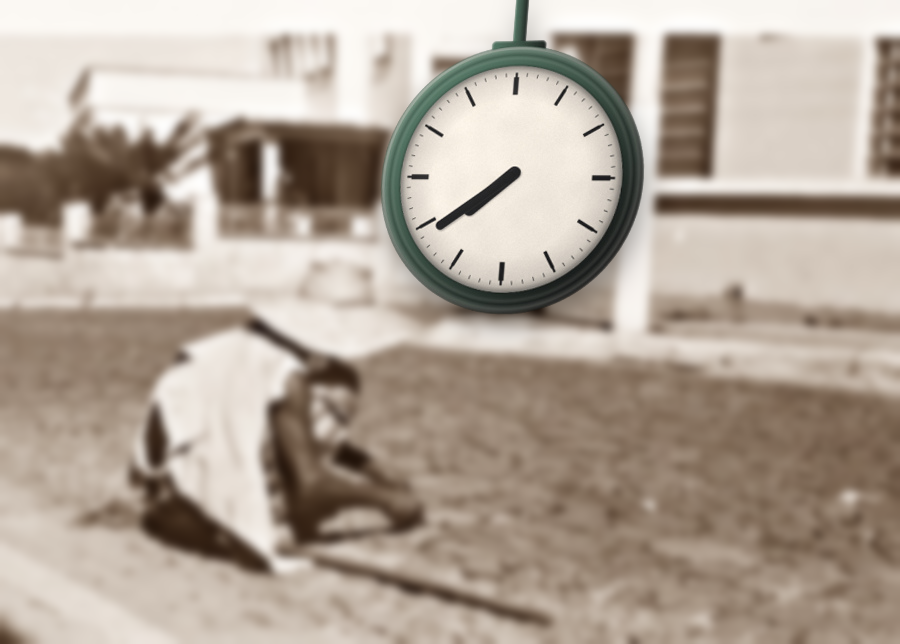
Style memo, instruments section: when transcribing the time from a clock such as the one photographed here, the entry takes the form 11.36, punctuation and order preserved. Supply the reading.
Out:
7.39
